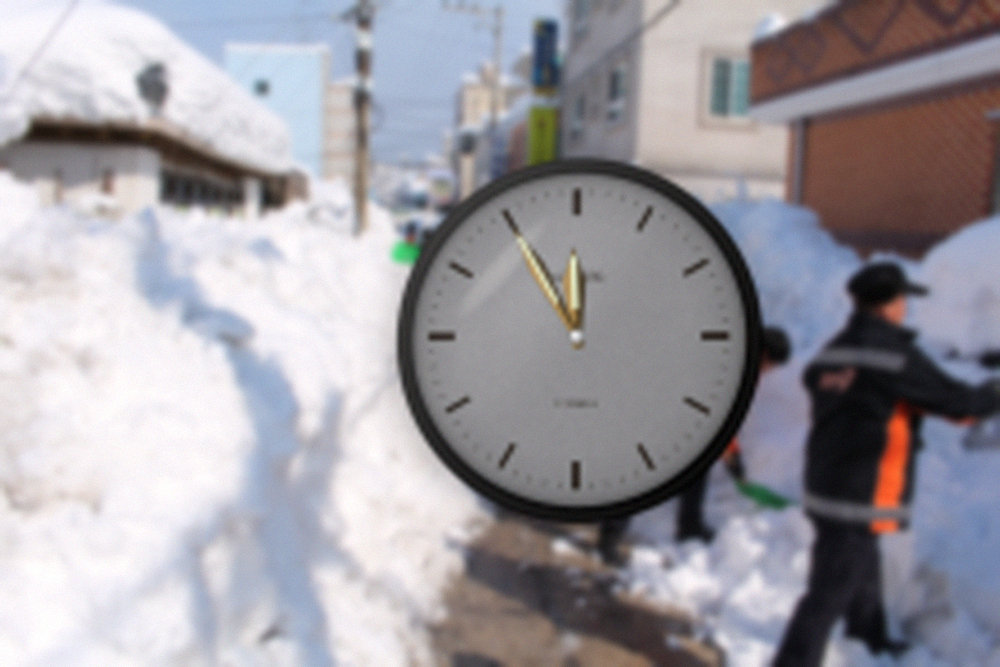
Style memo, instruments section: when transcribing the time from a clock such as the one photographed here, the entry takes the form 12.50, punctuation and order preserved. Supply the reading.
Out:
11.55
